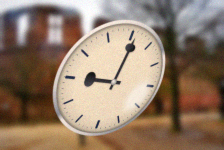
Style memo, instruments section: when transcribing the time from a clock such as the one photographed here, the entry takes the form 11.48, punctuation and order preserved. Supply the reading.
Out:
9.01
